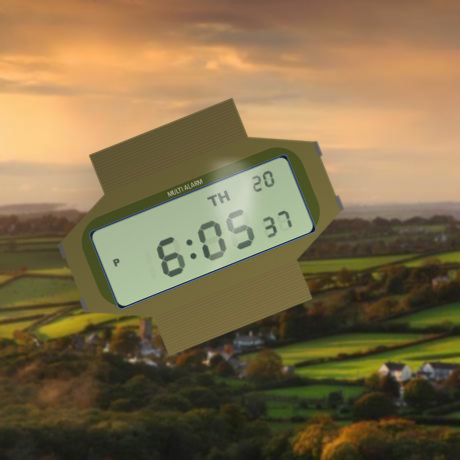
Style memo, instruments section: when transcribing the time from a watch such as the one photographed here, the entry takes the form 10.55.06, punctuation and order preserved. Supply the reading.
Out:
6.05.37
